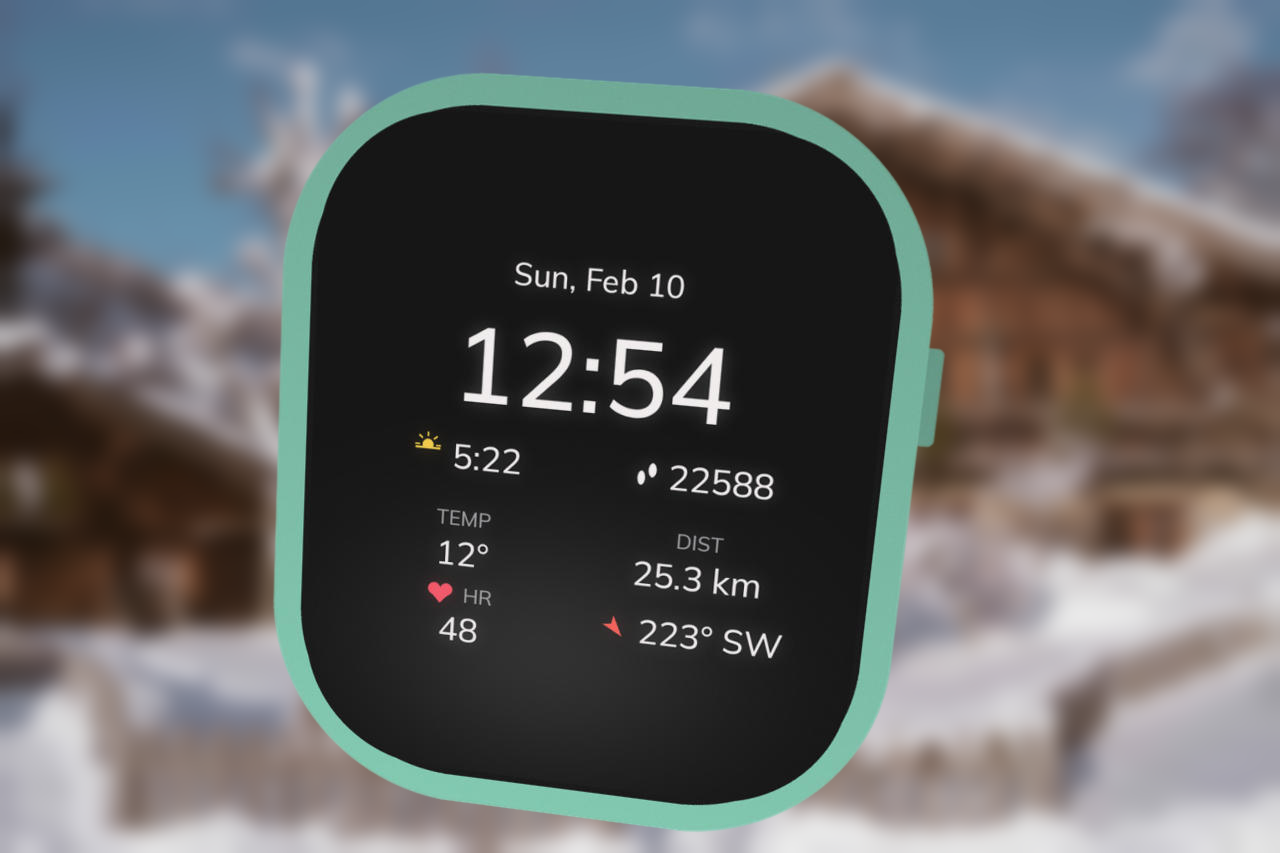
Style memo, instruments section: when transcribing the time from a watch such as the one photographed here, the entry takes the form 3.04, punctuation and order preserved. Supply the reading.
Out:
12.54
